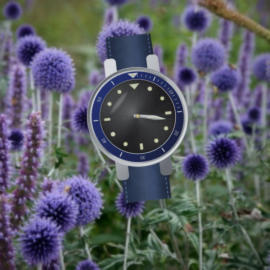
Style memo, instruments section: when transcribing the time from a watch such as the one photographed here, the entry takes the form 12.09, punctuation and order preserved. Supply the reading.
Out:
3.17
